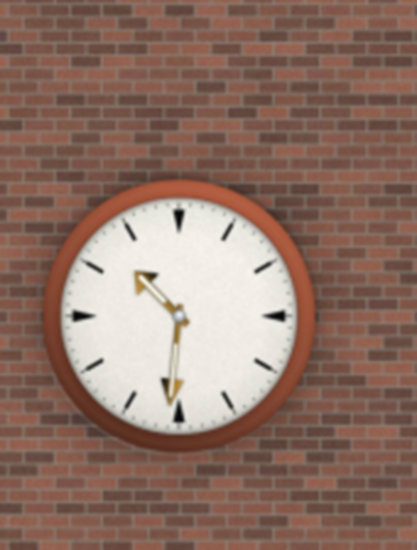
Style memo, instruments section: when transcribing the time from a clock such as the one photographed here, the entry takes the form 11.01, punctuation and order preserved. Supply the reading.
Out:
10.31
